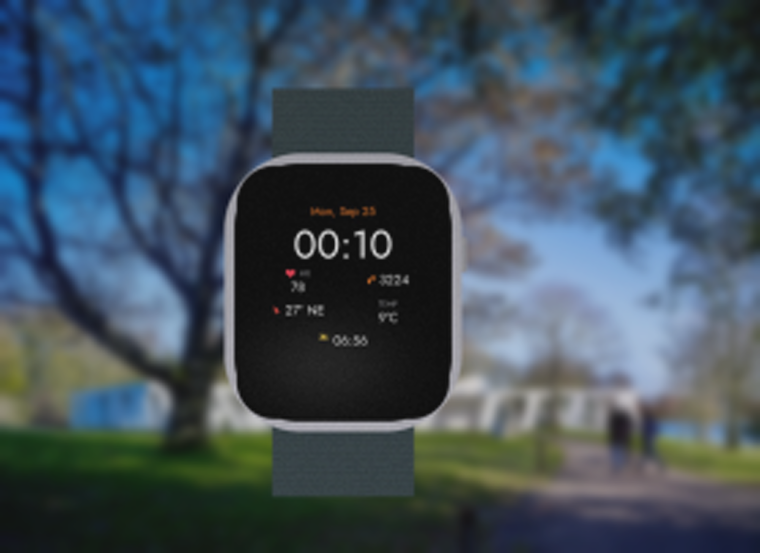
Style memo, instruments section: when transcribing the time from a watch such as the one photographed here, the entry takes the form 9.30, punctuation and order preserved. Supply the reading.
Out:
0.10
